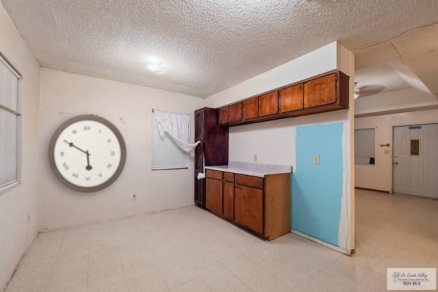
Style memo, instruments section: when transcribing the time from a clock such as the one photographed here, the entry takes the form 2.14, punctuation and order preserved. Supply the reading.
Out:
5.50
